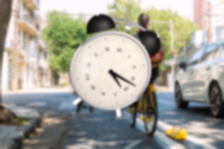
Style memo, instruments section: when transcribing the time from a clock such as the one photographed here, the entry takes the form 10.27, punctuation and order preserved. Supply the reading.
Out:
4.17
